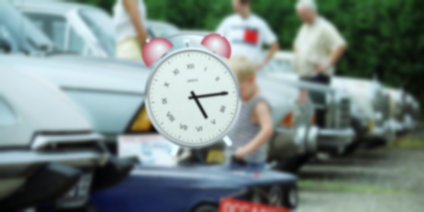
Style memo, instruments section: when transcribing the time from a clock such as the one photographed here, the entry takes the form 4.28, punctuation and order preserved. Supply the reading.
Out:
5.15
